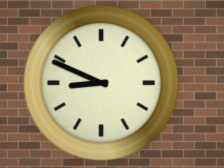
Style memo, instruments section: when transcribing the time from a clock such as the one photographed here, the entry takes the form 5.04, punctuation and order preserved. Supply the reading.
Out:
8.49
